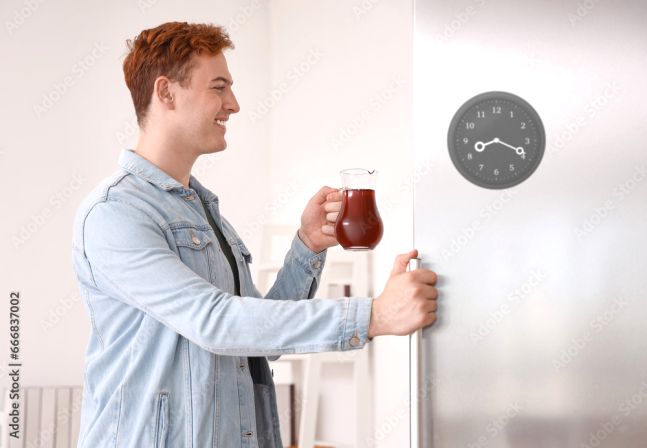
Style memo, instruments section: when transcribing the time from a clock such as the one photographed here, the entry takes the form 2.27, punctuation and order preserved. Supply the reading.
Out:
8.19
